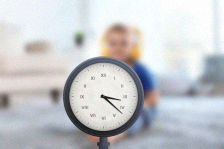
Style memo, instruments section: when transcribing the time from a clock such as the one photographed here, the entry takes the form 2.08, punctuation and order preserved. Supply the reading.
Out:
3.22
